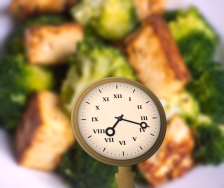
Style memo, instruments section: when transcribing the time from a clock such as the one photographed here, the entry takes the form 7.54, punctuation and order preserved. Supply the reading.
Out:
7.18
